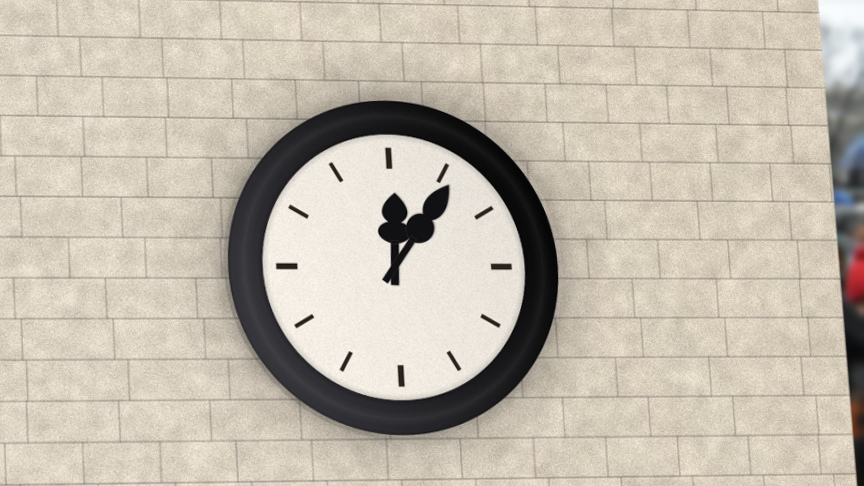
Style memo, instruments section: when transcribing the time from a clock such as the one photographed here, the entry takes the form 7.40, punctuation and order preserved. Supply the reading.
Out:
12.06
